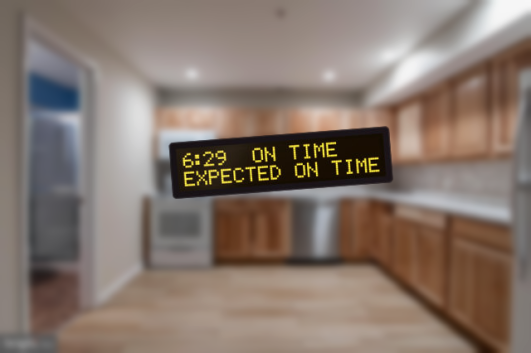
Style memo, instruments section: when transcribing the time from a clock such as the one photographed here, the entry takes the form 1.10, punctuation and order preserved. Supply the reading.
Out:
6.29
